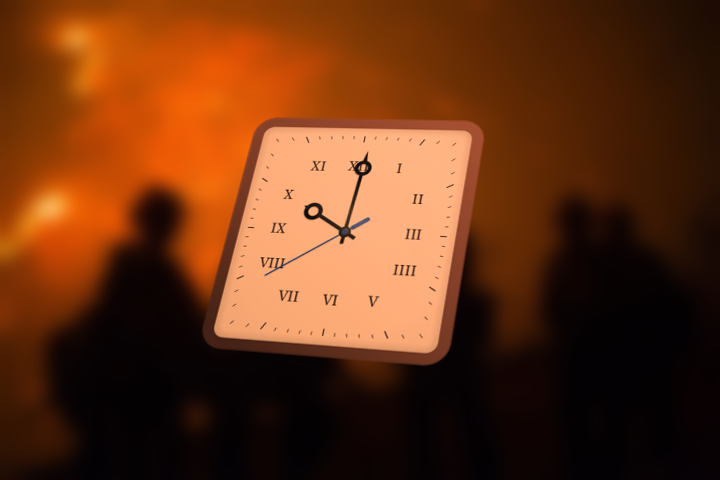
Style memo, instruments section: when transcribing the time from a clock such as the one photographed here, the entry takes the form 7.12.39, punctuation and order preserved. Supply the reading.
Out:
10.00.39
